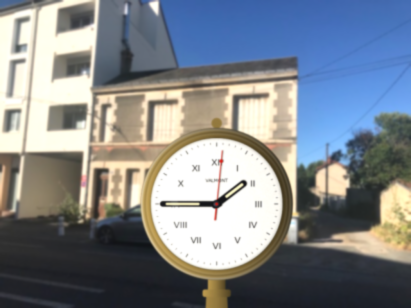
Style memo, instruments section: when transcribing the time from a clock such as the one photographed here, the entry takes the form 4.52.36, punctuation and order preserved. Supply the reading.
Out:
1.45.01
